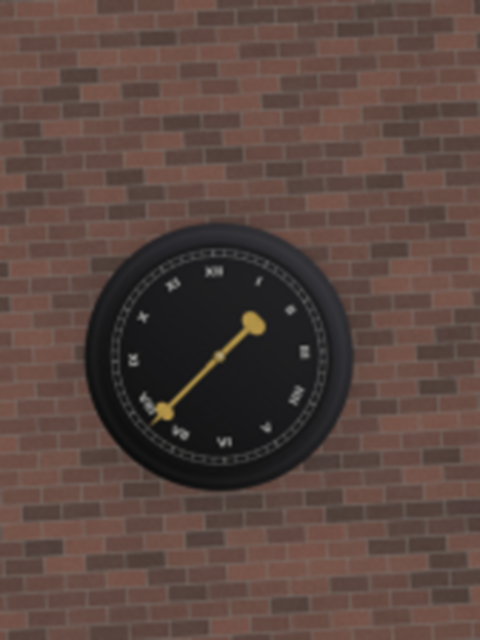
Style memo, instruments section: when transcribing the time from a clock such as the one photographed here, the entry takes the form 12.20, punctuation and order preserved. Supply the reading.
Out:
1.38
